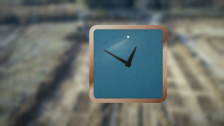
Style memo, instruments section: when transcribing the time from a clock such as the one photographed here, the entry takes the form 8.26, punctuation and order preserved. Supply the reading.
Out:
12.50
